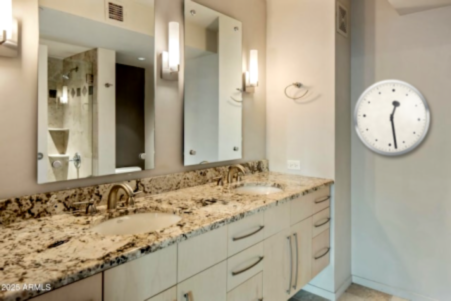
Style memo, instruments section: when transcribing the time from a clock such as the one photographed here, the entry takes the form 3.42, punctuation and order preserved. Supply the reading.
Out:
12.28
